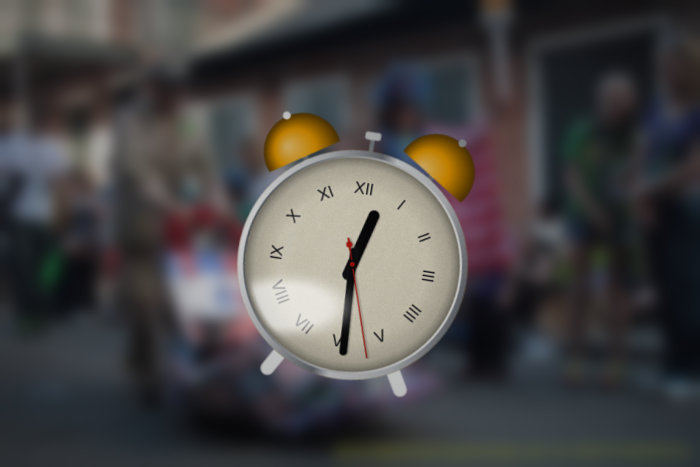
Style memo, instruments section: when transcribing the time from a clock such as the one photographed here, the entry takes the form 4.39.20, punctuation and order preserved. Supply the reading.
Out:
12.29.27
